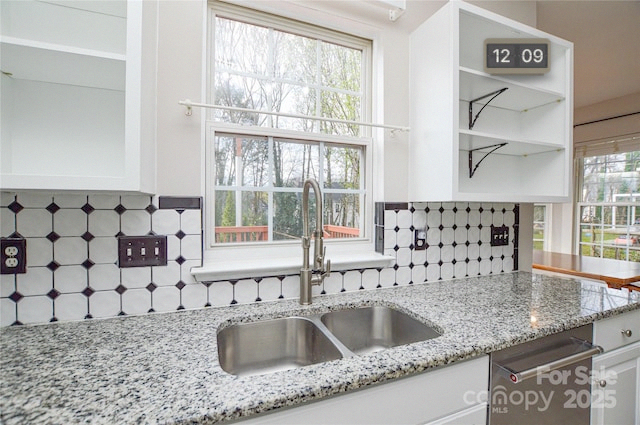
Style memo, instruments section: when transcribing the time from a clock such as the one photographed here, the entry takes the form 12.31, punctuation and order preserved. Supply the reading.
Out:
12.09
